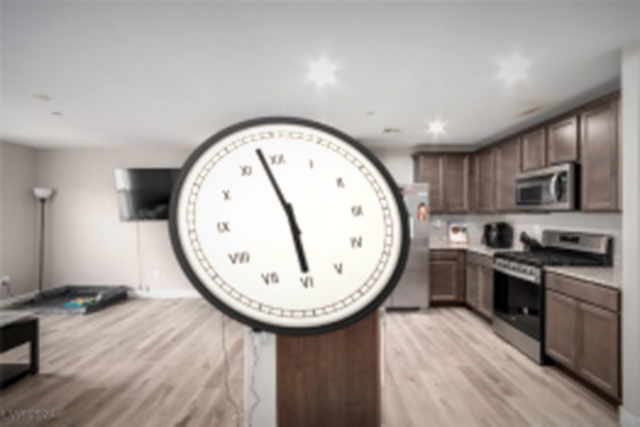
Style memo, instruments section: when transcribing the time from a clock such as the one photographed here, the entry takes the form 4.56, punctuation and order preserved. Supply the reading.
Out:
5.58
